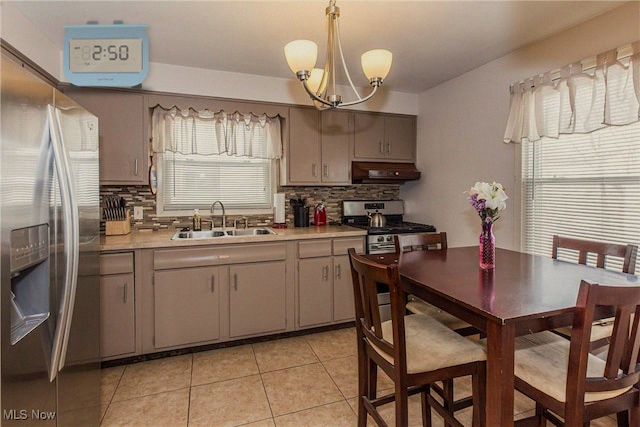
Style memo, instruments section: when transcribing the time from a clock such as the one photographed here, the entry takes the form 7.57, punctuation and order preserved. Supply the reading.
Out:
2.50
